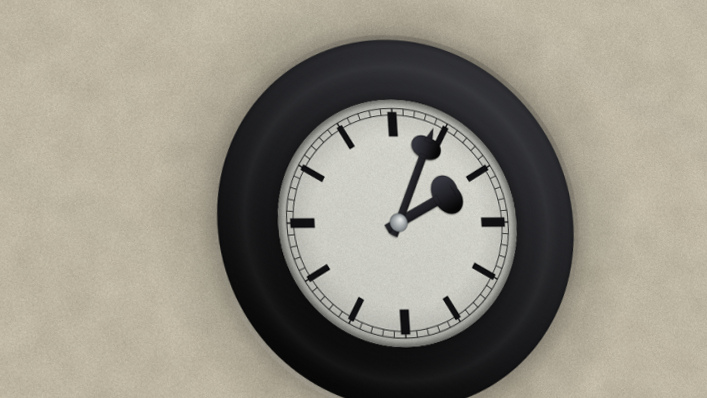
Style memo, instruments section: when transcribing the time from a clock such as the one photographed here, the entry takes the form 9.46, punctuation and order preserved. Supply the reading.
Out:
2.04
